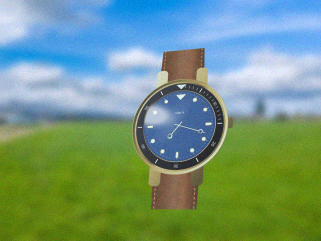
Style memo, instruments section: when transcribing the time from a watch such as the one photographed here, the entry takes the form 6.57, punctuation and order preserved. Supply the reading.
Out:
7.18
